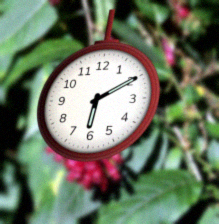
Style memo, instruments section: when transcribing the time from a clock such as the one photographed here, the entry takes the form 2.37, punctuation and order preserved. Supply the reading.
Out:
6.10
